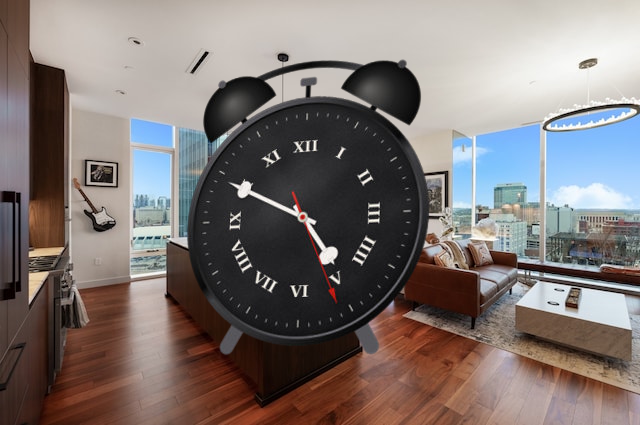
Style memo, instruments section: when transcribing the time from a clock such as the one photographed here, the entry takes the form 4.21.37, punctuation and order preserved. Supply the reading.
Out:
4.49.26
